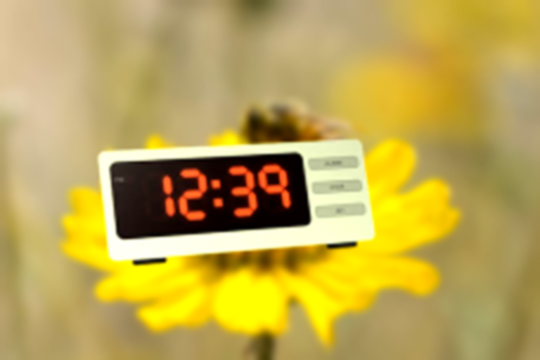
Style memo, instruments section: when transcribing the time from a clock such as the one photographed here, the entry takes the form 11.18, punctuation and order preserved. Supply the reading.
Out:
12.39
